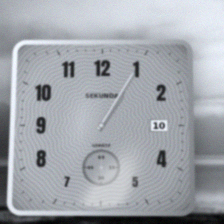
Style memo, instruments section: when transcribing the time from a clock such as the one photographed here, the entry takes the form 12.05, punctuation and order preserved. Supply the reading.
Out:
1.05
